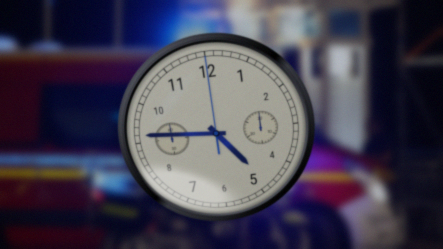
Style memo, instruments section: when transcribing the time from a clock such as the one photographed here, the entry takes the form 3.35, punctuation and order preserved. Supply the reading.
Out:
4.46
